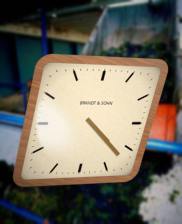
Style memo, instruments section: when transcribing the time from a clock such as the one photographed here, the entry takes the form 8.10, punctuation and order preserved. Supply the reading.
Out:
4.22
